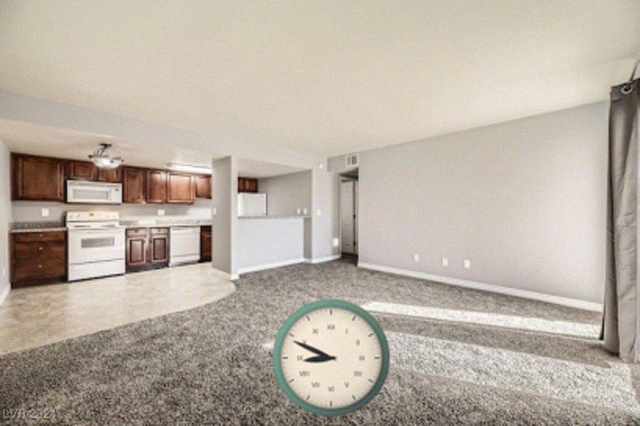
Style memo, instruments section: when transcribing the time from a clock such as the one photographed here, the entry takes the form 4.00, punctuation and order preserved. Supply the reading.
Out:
8.49
